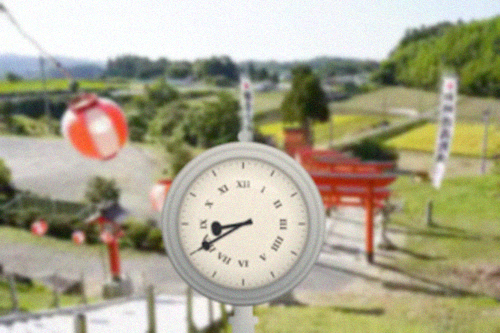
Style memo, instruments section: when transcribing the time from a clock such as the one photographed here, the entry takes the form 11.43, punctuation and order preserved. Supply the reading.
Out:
8.40
